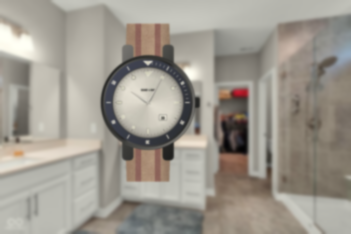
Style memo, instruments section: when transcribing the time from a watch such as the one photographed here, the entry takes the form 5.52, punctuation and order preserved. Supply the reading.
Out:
10.05
